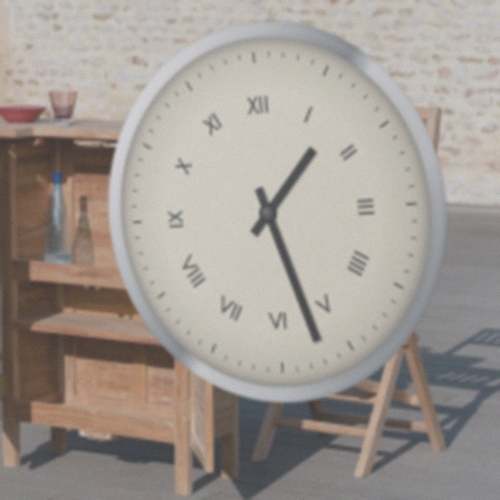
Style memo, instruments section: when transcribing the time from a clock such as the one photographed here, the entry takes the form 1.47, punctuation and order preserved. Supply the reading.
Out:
1.27
